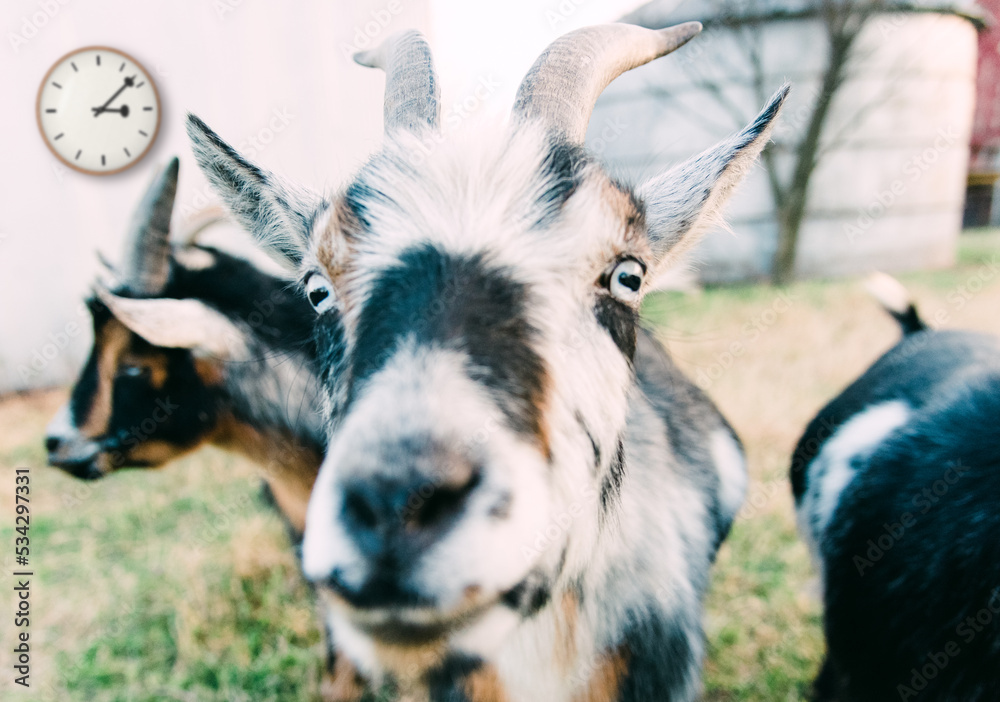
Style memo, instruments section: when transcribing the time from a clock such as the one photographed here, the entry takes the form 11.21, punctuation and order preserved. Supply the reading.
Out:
3.08
